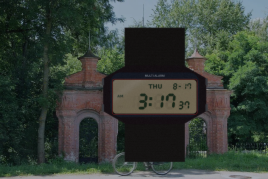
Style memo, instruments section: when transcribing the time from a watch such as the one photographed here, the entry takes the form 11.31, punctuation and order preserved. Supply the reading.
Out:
3.17
